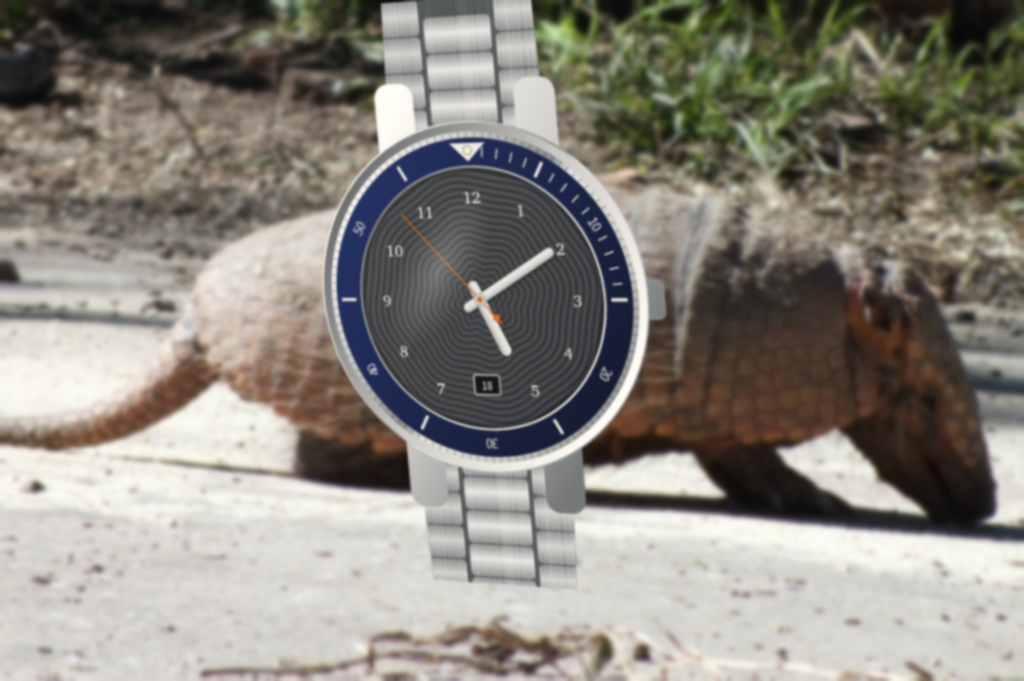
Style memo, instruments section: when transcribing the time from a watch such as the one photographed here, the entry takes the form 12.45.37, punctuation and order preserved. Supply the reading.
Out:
5.09.53
